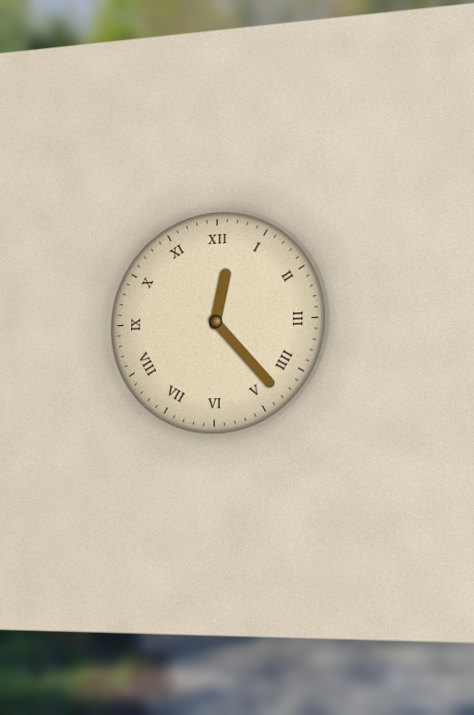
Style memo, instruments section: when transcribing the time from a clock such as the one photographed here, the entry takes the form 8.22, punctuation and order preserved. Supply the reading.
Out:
12.23
